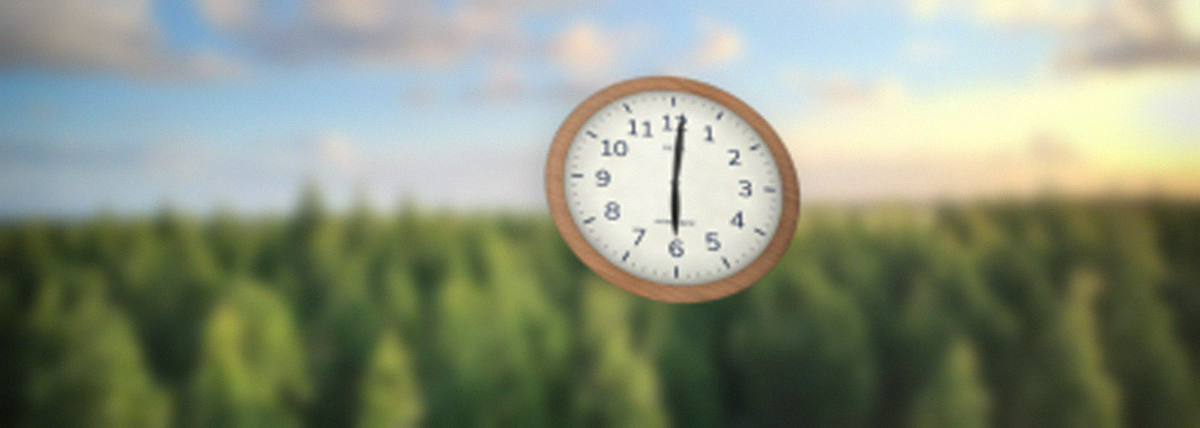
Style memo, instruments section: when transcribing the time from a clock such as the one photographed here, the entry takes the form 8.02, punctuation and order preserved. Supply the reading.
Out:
6.01
